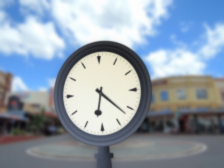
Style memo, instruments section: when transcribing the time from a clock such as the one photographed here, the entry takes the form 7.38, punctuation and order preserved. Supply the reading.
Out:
6.22
